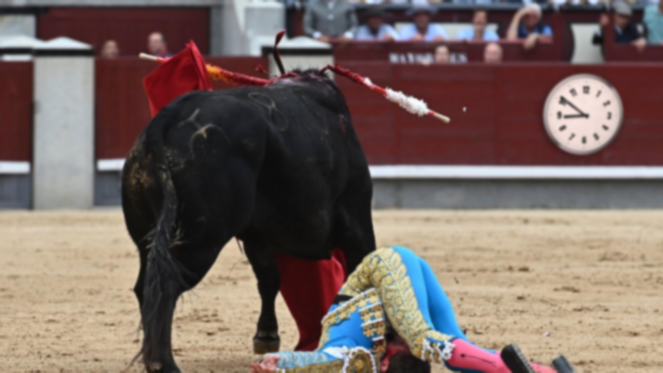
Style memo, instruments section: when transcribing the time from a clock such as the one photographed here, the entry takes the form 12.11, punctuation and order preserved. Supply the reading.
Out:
8.51
